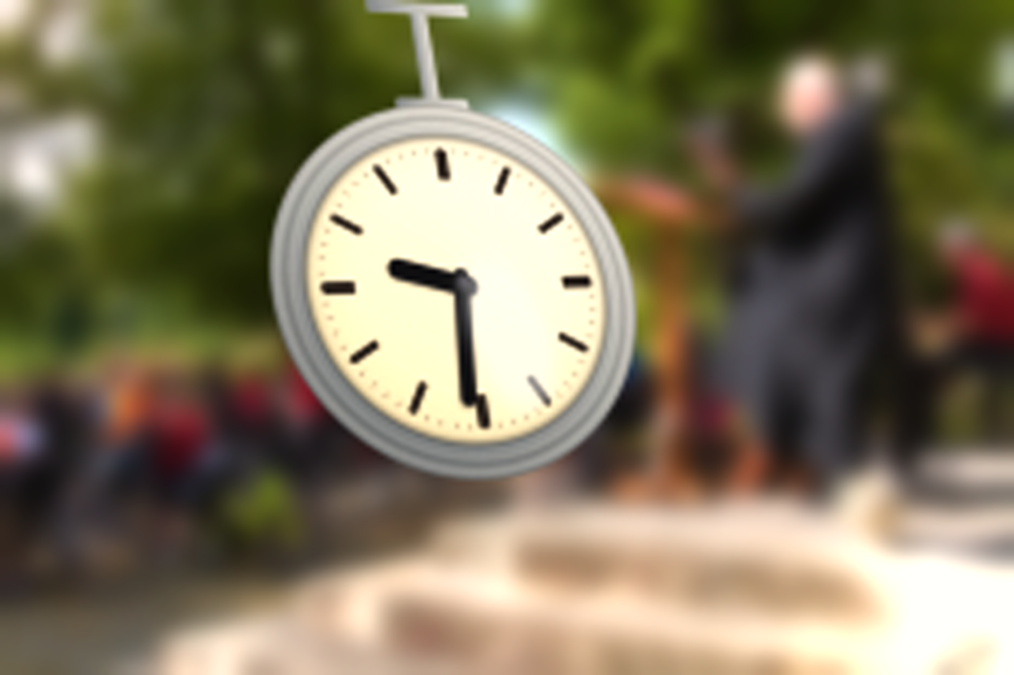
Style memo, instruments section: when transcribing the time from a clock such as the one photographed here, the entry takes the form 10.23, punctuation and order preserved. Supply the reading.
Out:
9.31
